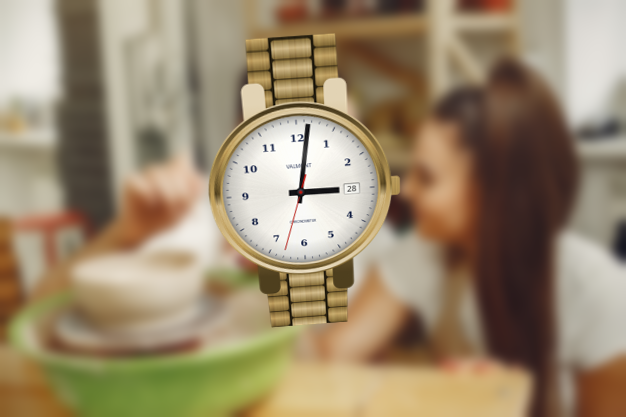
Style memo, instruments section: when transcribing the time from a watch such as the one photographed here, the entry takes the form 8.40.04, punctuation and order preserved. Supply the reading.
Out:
3.01.33
